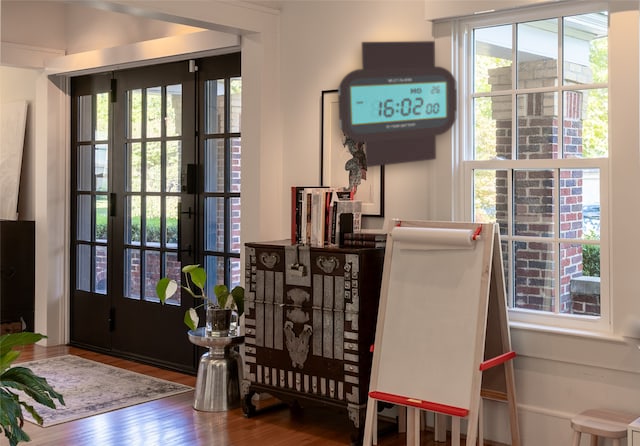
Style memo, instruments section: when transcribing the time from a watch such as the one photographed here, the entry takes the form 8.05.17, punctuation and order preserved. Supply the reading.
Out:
16.02.00
